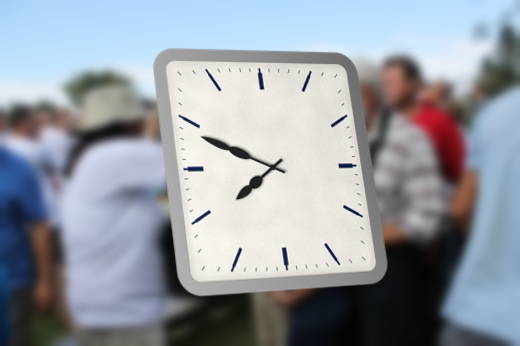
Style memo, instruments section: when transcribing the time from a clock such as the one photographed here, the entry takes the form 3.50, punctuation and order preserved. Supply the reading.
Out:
7.49
